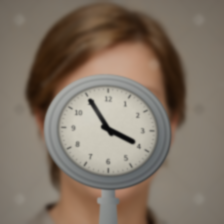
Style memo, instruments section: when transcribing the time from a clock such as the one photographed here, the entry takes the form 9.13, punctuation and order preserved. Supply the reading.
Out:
3.55
